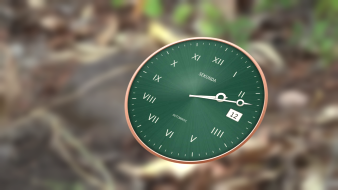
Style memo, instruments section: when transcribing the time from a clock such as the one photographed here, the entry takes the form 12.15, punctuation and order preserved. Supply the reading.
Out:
2.12
